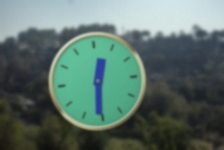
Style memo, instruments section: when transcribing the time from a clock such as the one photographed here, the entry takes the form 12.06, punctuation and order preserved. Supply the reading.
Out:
12.31
